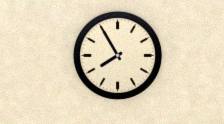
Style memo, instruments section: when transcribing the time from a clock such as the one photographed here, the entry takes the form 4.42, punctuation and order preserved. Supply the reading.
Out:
7.55
